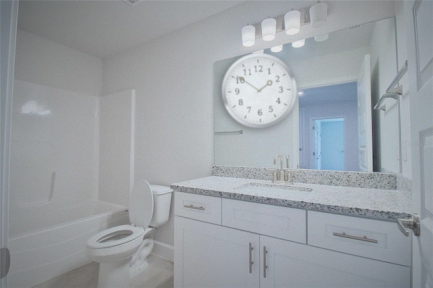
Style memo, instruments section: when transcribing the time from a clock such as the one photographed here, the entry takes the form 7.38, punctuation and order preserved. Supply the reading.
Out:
1.51
